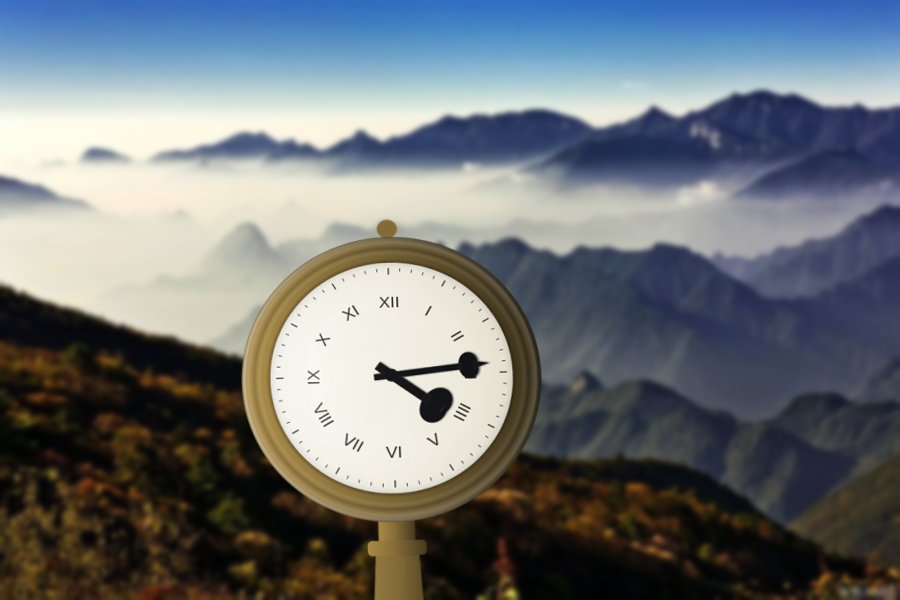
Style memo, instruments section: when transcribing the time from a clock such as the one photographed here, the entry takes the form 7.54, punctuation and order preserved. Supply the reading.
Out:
4.14
